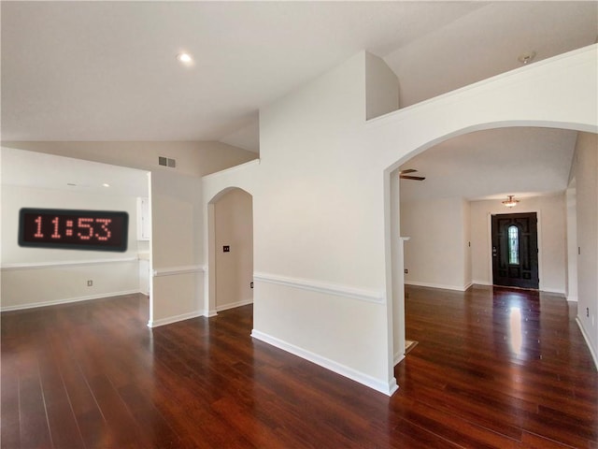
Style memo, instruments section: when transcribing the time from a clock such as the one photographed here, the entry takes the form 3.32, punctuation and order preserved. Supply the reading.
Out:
11.53
